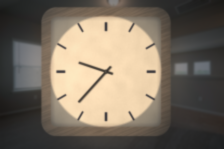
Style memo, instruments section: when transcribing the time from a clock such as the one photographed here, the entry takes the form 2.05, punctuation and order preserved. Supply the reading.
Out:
9.37
